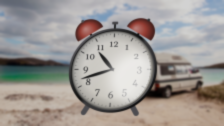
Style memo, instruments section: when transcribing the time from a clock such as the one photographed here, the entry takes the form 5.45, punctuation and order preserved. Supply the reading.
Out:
10.42
